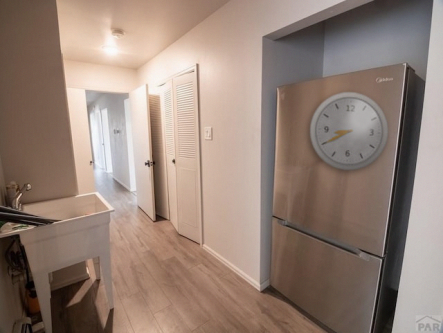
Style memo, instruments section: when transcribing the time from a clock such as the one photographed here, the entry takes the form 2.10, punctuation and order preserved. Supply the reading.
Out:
8.40
